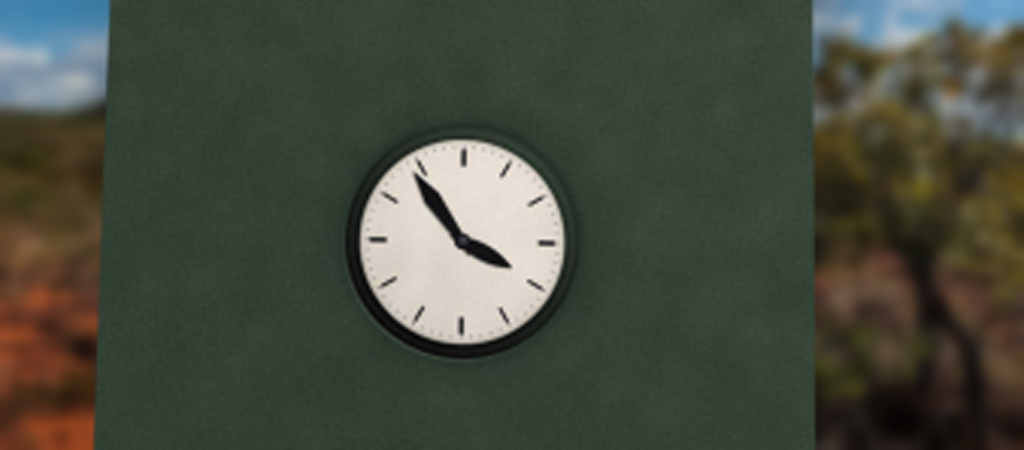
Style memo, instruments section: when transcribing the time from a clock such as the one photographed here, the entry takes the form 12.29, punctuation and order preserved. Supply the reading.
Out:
3.54
